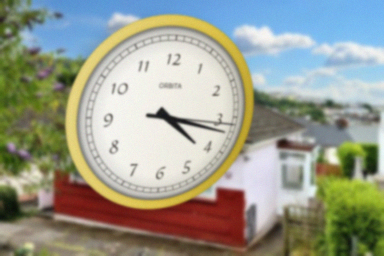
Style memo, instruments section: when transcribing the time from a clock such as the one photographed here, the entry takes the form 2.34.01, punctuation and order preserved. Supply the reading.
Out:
4.17.16
